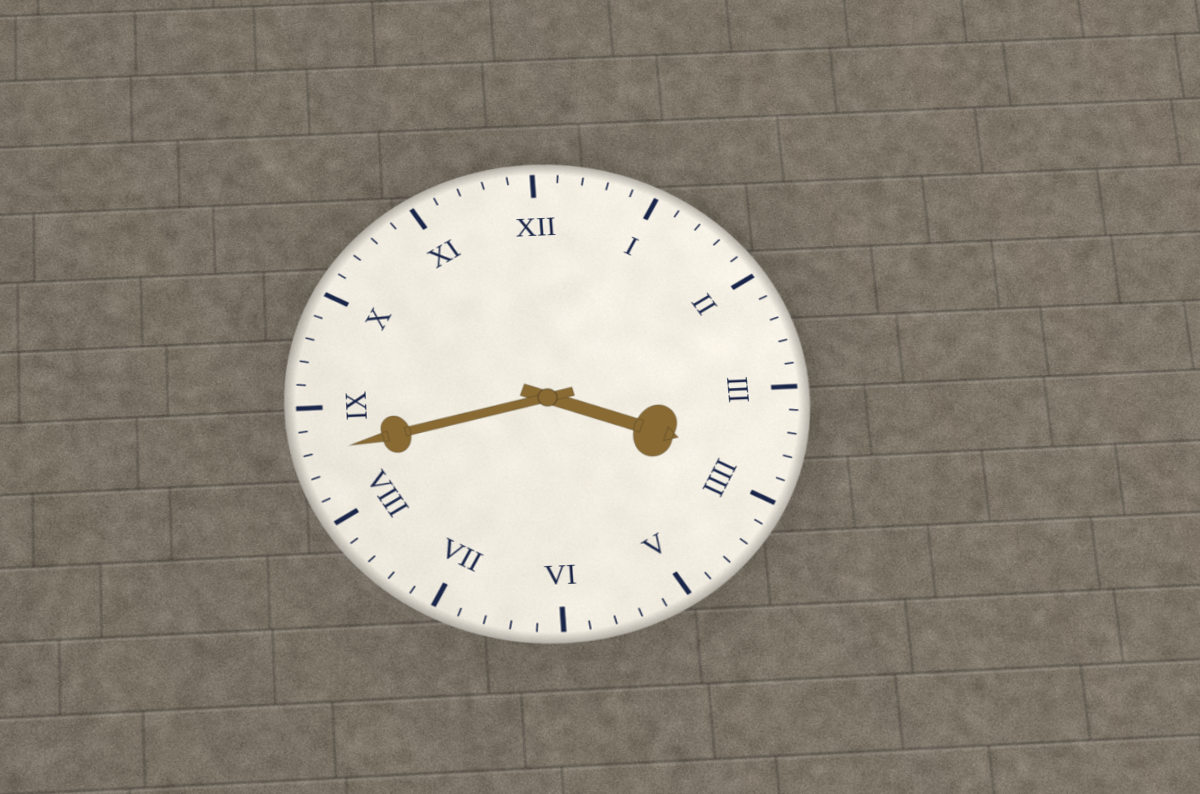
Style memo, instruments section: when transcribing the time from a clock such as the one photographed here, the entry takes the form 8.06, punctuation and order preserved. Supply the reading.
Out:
3.43
